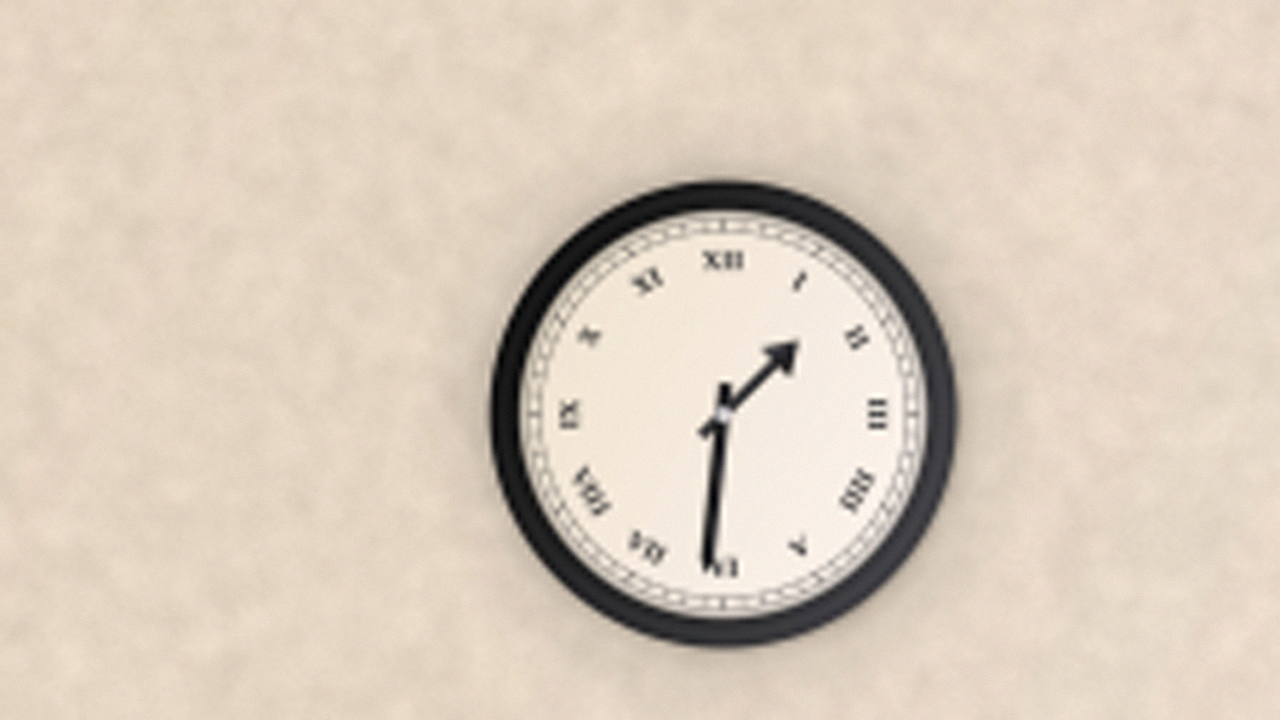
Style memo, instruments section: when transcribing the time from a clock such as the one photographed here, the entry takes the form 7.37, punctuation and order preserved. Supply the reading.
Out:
1.31
